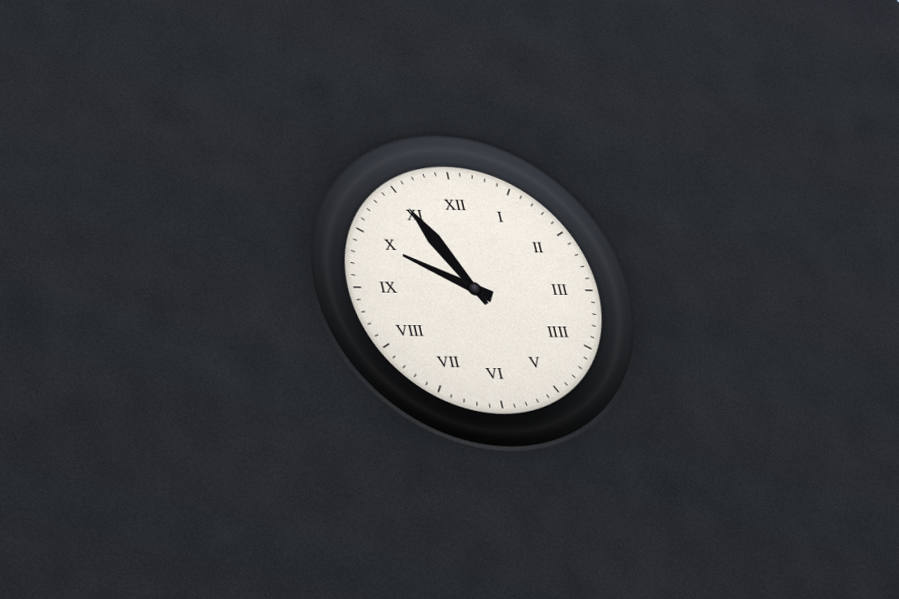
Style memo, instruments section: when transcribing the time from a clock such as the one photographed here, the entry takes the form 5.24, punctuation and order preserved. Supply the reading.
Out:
9.55
